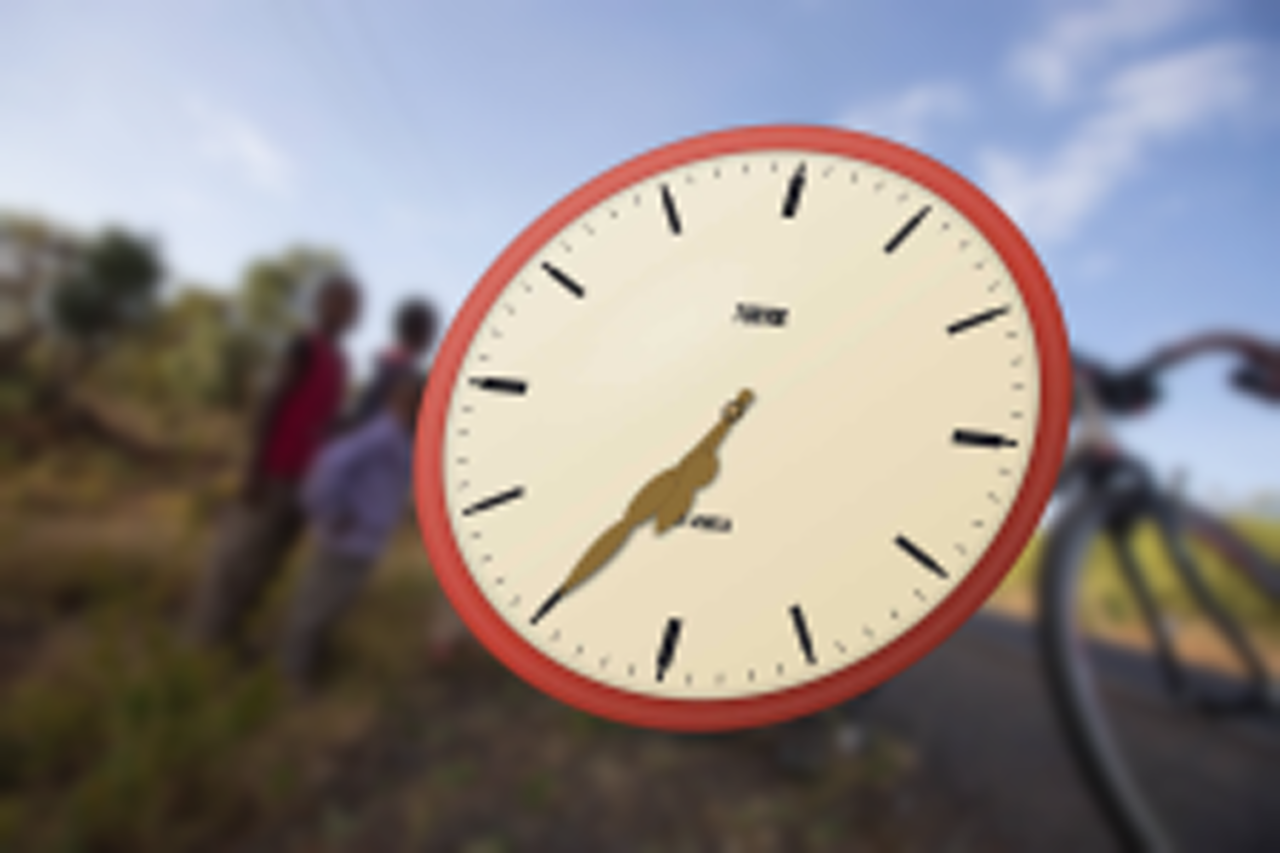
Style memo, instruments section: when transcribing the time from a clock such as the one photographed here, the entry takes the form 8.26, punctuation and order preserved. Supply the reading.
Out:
6.35
